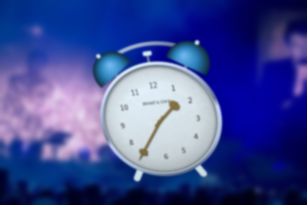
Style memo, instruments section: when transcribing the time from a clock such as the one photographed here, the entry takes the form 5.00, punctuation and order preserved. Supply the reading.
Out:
1.36
